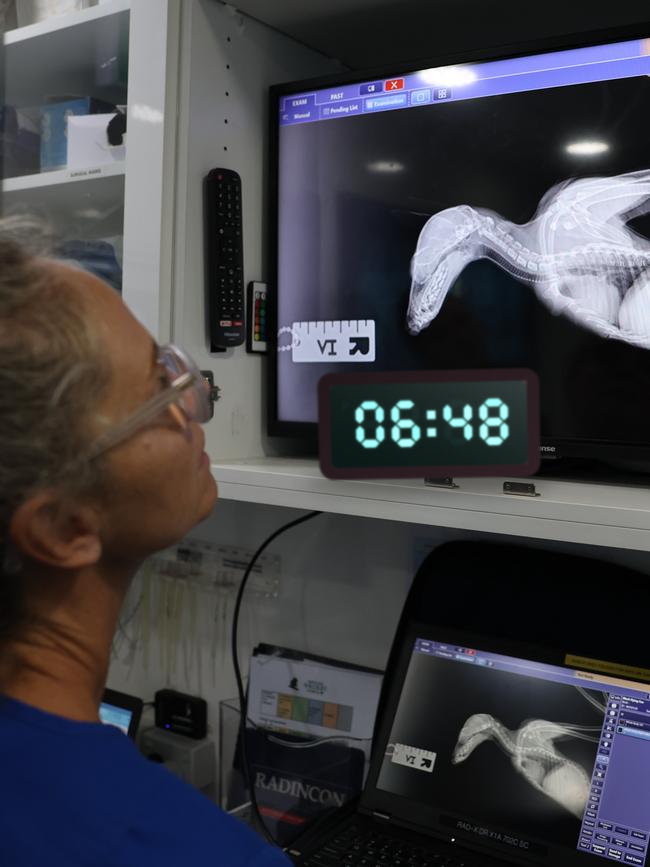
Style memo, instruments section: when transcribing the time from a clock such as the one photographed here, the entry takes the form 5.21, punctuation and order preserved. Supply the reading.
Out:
6.48
